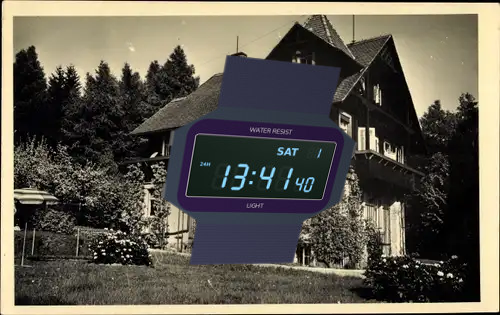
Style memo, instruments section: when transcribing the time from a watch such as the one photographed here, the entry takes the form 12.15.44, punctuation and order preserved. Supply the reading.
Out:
13.41.40
